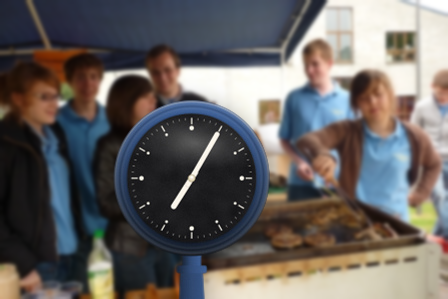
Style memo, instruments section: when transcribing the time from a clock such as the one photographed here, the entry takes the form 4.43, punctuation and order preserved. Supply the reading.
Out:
7.05
